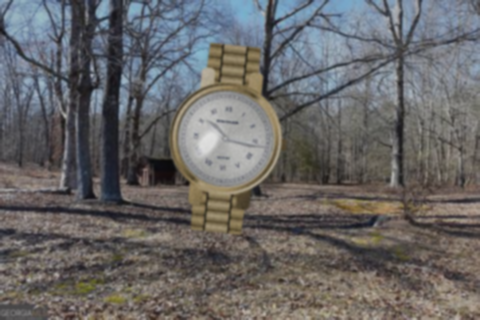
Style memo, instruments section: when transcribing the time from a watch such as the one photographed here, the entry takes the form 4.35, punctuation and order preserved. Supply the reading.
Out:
10.16
